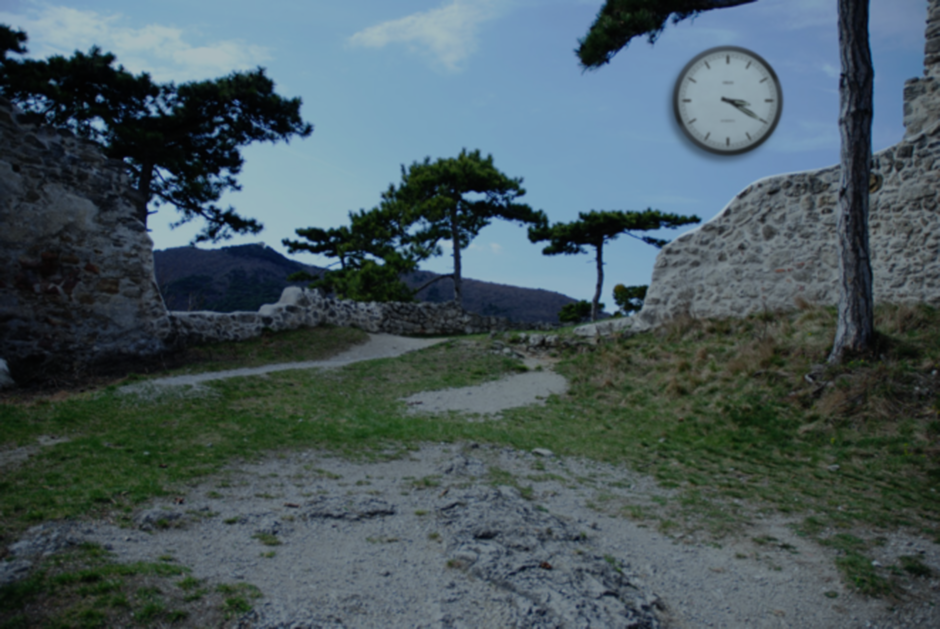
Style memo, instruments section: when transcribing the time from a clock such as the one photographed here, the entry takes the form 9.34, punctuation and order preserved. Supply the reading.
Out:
3.20
